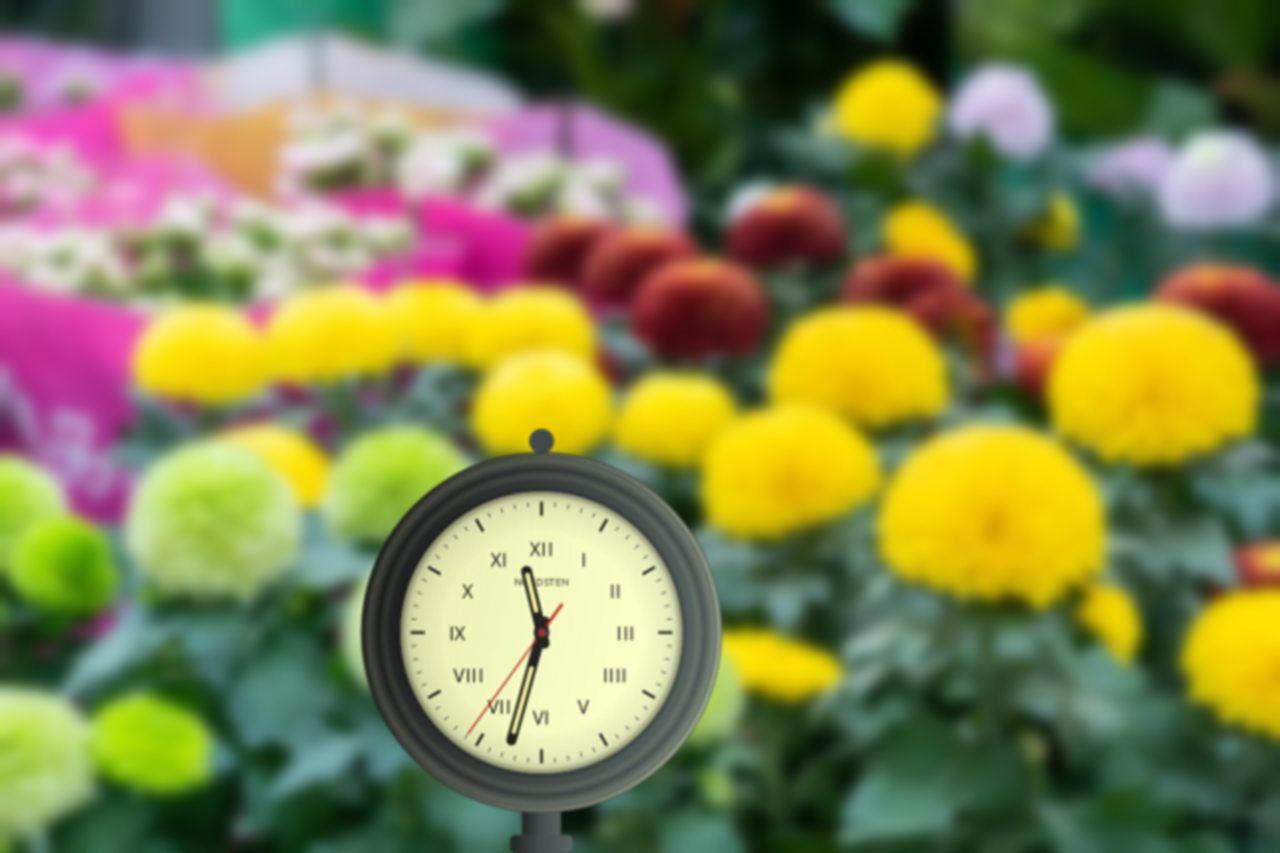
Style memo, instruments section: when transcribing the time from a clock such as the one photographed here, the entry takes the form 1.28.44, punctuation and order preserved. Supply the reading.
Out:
11.32.36
